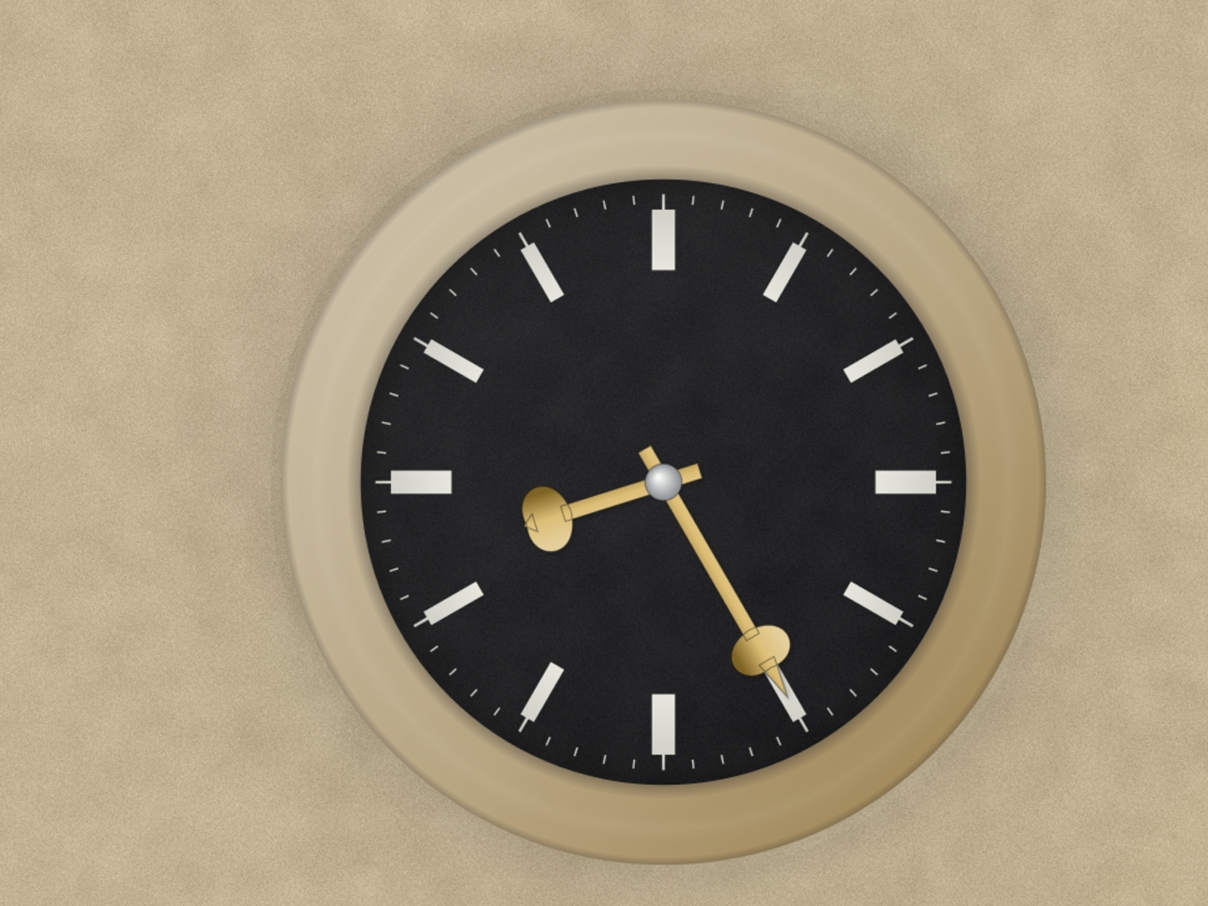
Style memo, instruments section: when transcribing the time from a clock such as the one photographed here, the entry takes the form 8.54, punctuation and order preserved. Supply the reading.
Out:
8.25
